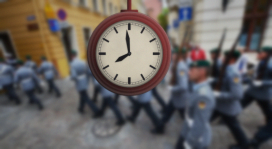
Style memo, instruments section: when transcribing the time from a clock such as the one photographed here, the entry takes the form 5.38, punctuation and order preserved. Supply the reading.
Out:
7.59
